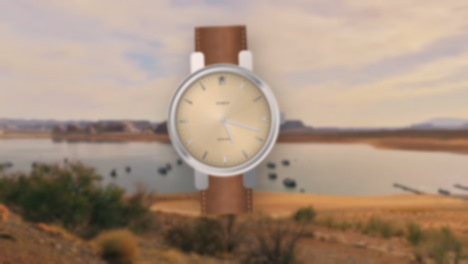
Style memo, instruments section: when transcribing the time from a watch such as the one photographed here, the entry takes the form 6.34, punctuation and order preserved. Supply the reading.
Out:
5.18
